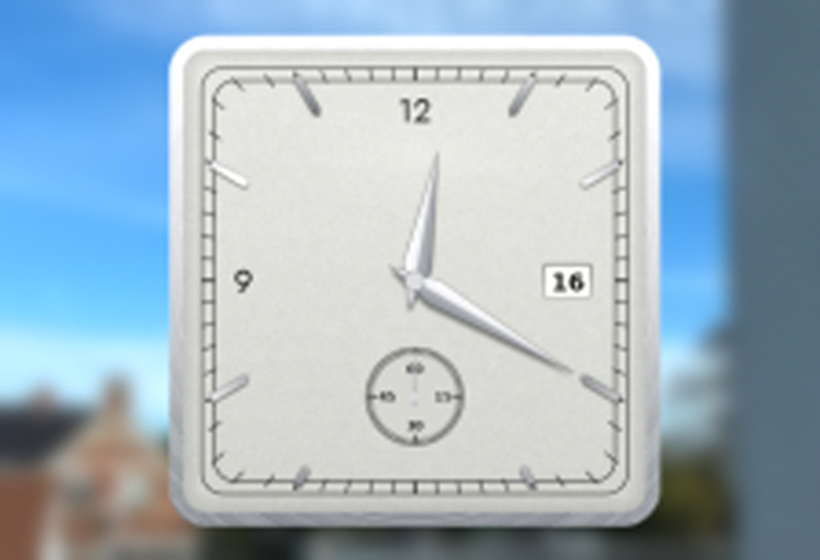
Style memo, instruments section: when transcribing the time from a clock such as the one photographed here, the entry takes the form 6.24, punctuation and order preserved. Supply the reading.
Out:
12.20
